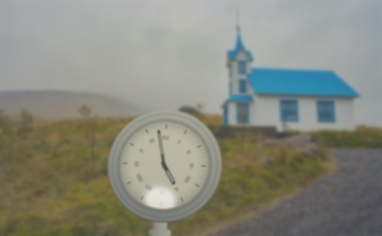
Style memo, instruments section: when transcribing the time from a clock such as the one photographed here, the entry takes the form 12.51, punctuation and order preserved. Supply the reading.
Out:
4.58
